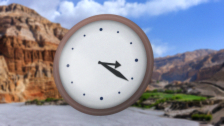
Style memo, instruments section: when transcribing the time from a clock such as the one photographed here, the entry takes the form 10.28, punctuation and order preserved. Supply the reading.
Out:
3.21
